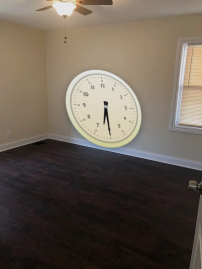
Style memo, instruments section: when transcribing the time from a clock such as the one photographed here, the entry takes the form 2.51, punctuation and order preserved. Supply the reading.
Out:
6.30
